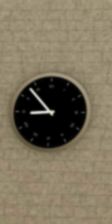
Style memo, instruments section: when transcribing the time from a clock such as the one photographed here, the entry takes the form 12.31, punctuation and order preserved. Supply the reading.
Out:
8.53
